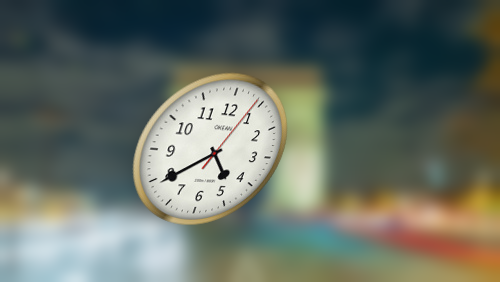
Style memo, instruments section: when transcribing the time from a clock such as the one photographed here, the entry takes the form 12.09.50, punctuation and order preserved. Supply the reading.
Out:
4.39.04
